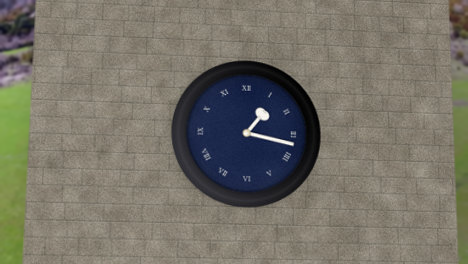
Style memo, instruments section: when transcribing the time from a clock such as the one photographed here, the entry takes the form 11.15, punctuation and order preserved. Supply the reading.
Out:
1.17
